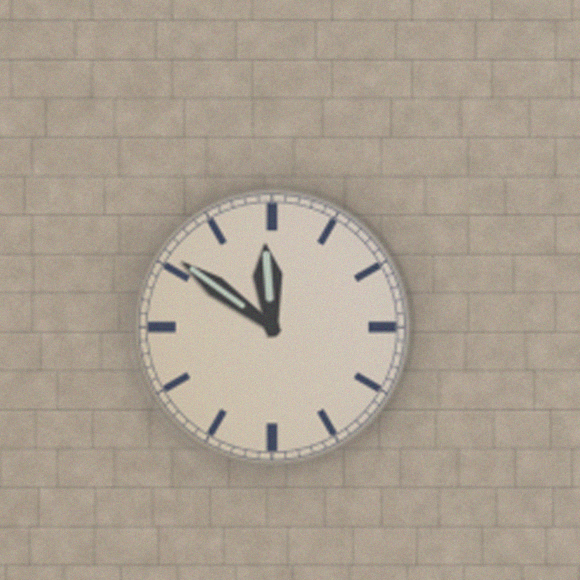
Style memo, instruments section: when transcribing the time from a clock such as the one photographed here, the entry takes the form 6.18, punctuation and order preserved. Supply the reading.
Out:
11.51
